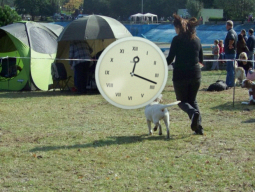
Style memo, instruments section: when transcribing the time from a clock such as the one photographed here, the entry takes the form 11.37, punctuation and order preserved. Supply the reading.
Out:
12.18
